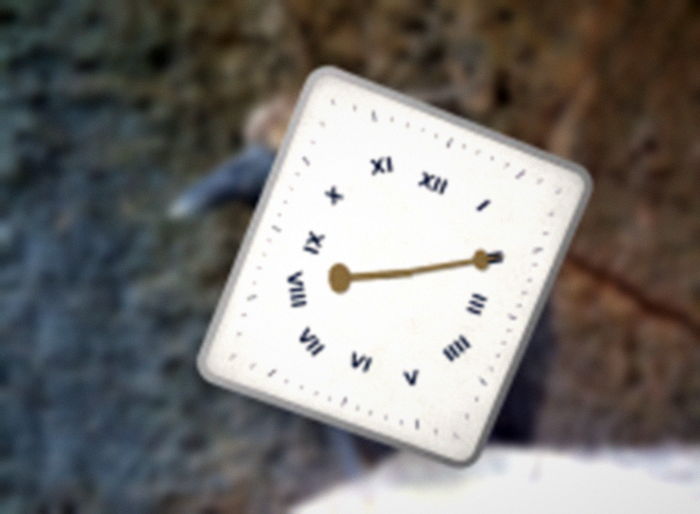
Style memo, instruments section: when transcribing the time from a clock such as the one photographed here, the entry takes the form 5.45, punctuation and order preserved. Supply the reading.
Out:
8.10
